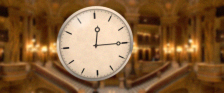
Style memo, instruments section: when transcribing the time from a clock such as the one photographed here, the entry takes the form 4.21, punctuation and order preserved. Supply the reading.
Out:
12.15
